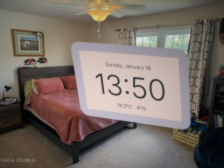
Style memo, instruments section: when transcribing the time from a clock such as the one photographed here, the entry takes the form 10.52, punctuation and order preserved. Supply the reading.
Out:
13.50
